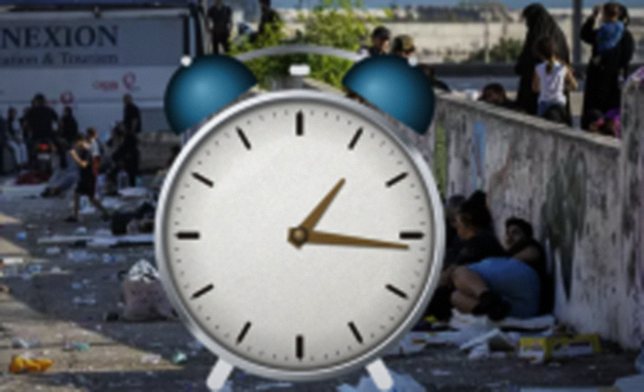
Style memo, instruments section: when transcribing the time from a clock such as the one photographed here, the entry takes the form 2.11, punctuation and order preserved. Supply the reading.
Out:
1.16
